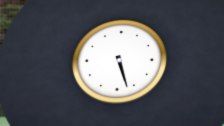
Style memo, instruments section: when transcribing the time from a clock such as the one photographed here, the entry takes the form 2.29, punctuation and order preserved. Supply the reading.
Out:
5.27
